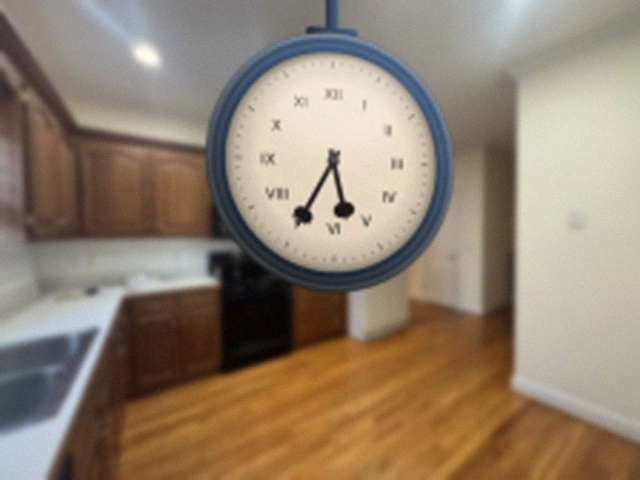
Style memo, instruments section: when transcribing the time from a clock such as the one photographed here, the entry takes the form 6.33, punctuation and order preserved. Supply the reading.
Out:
5.35
